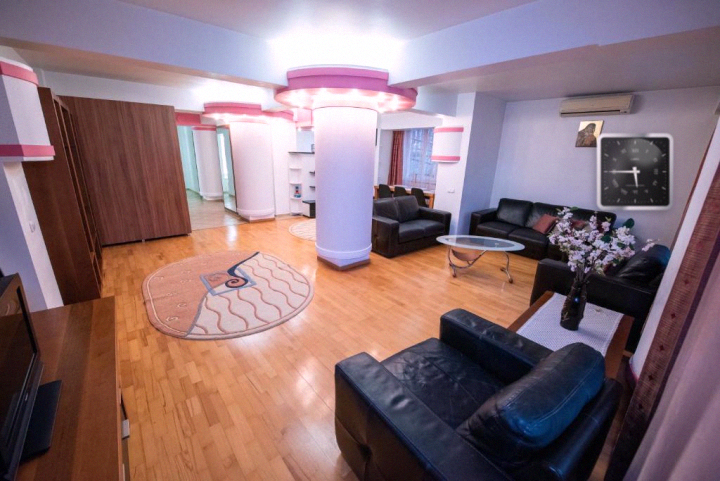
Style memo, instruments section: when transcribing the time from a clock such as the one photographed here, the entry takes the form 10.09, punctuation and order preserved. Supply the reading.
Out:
5.45
